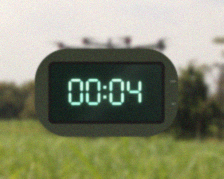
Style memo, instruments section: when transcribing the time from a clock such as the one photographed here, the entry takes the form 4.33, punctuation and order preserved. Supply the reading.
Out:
0.04
